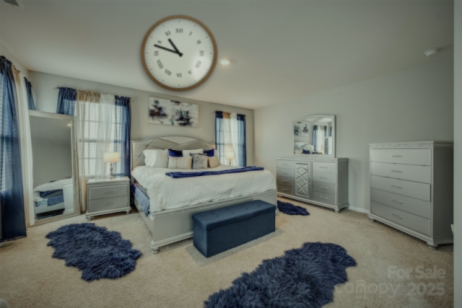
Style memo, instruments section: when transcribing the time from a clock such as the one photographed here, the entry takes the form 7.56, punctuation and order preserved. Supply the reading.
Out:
10.48
